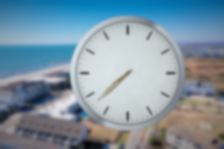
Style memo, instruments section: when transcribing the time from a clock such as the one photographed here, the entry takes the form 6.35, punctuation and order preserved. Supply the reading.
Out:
7.38
